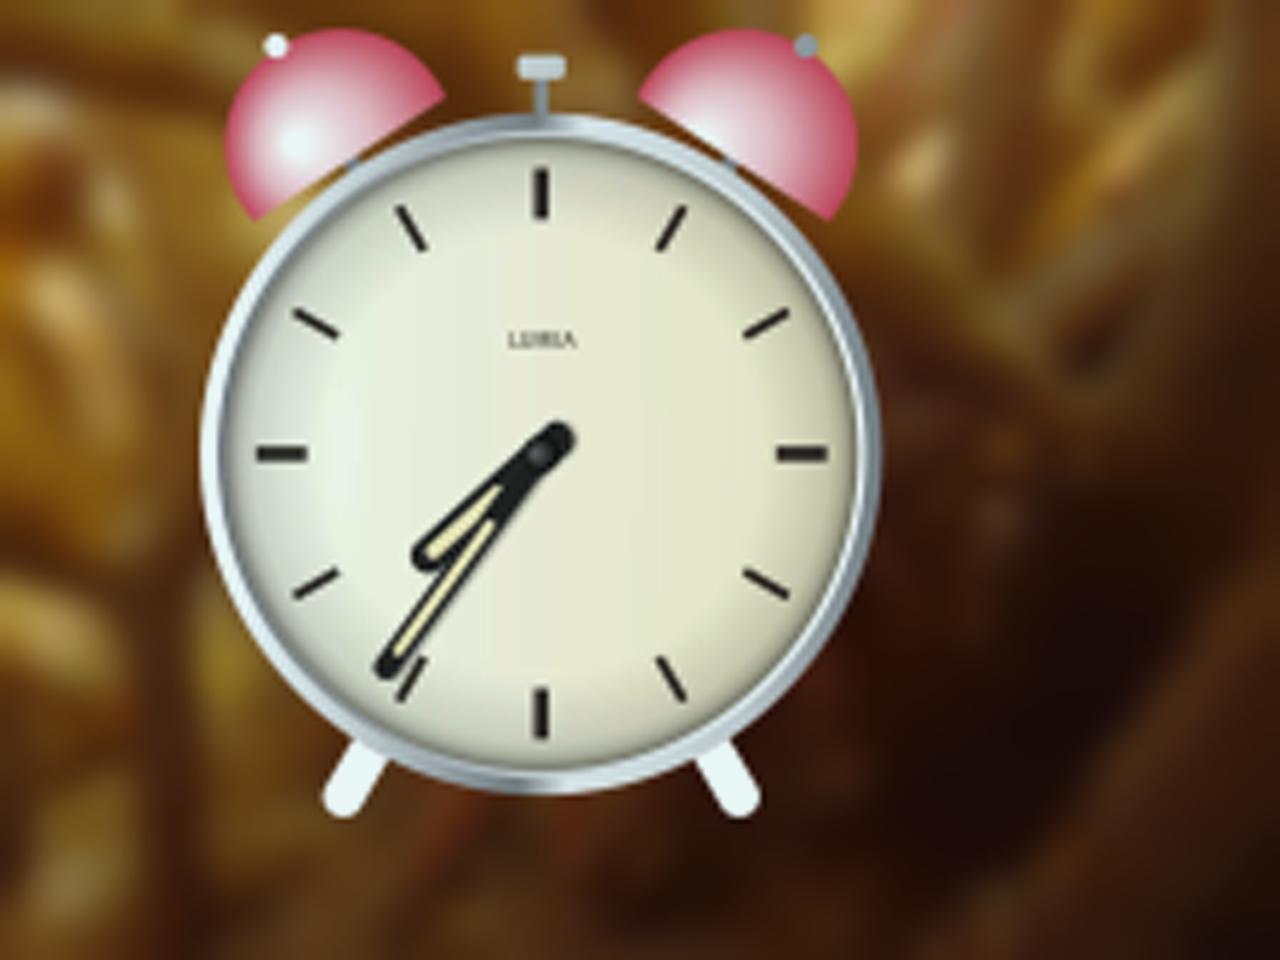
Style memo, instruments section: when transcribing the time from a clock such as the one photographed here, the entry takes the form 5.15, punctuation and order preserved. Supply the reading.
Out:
7.36
